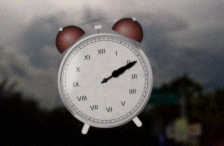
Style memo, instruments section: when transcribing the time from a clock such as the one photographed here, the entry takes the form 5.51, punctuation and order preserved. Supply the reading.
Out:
2.11
